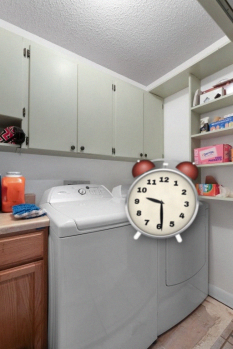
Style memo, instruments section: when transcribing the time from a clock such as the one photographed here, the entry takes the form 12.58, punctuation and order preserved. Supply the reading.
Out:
9.29
